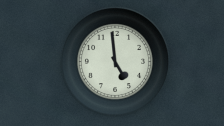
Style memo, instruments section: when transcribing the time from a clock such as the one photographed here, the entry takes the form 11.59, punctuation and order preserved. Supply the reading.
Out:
4.59
